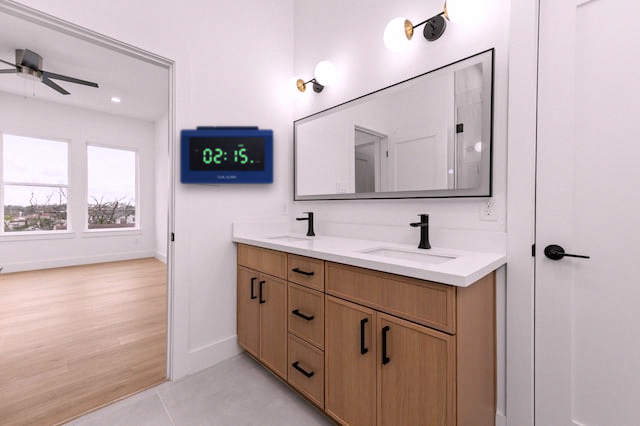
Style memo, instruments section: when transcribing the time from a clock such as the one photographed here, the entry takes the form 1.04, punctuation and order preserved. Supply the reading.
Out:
2.15
